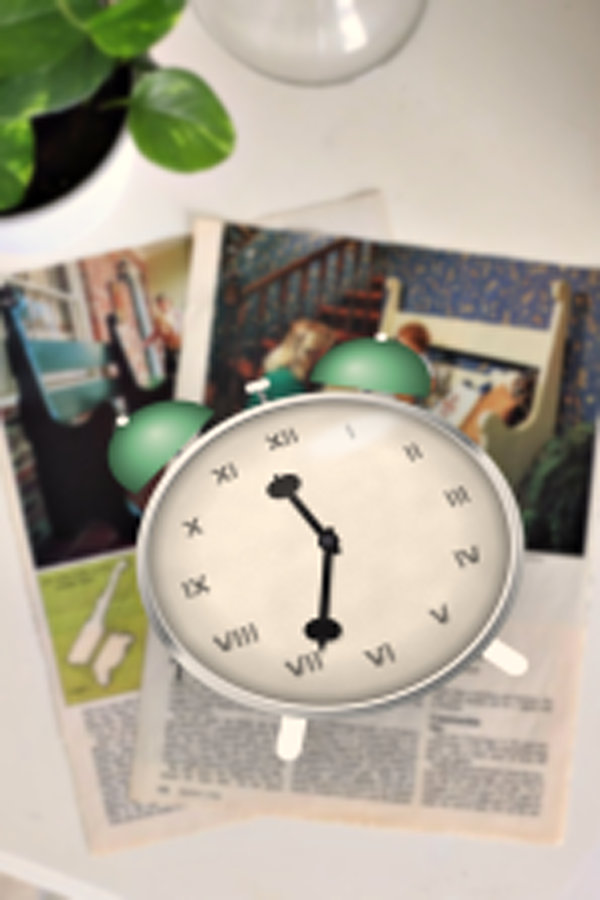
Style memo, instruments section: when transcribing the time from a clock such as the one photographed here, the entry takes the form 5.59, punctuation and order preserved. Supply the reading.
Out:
11.34
